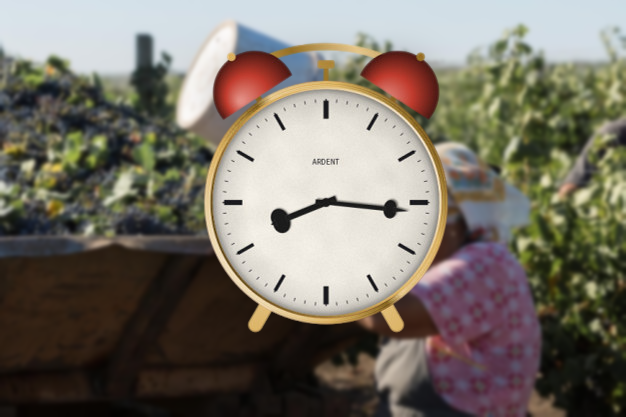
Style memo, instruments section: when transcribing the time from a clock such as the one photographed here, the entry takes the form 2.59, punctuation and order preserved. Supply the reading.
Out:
8.16
